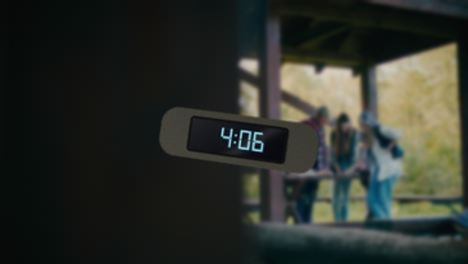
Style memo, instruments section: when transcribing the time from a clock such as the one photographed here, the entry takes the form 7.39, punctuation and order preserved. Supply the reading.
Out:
4.06
